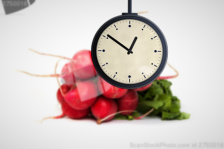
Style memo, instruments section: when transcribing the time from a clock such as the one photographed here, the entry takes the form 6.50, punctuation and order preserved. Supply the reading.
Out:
12.51
